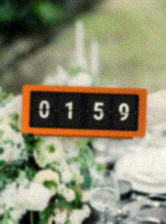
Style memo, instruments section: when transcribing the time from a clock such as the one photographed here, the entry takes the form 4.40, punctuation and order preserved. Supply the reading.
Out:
1.59
